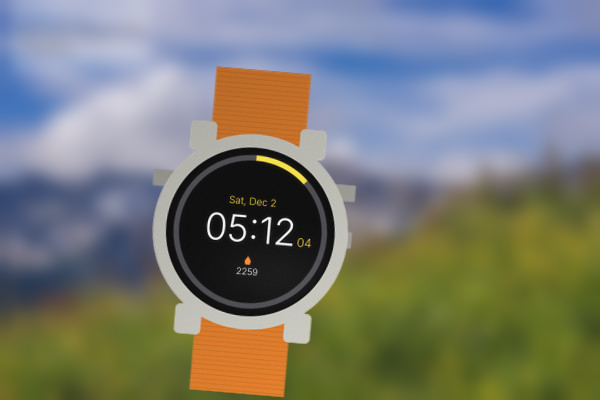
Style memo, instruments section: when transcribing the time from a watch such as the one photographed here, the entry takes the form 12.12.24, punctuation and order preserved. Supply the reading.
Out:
5.12.04
